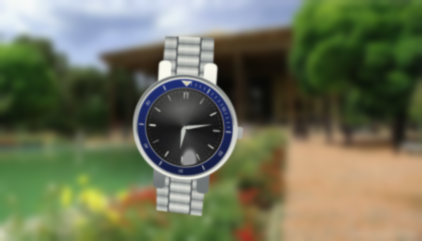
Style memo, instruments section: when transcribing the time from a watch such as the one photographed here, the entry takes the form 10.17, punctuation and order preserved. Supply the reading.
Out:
6.13
